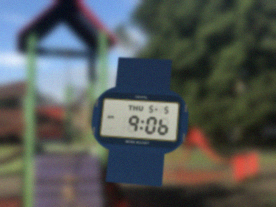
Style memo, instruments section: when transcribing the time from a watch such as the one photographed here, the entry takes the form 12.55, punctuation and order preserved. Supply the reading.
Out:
9.06
